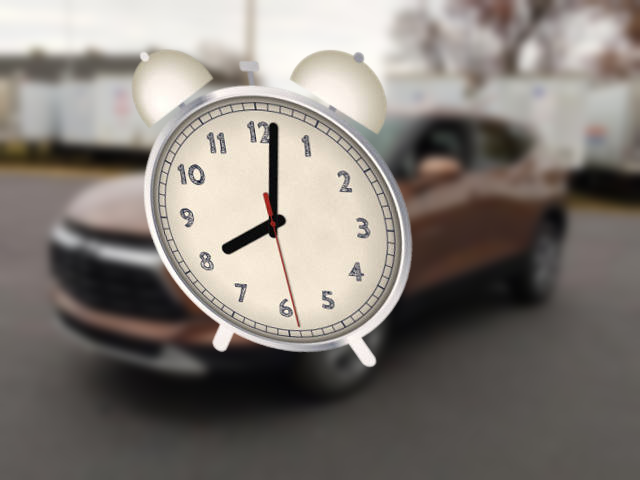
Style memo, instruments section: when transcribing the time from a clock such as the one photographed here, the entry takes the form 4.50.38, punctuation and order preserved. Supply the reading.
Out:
8.01.29
